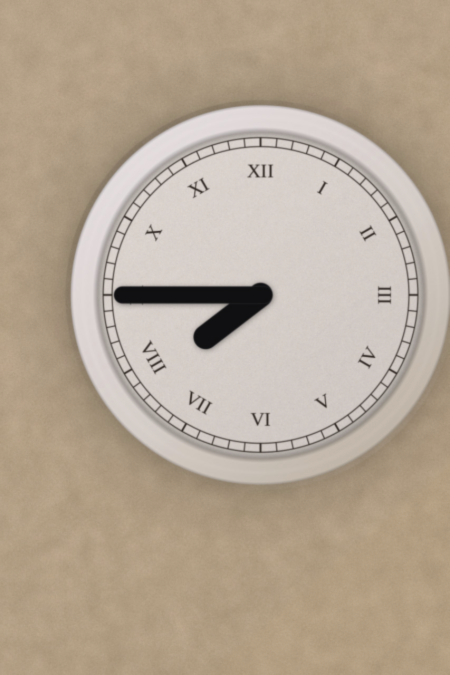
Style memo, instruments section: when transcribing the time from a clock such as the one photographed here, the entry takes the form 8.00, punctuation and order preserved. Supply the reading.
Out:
7.45
